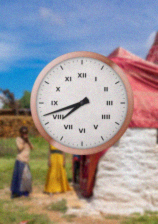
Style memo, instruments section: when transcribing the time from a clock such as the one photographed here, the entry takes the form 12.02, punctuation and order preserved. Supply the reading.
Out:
7.42
